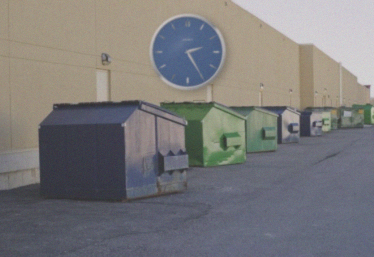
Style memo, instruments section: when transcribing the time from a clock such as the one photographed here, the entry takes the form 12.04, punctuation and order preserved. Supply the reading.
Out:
2.25
